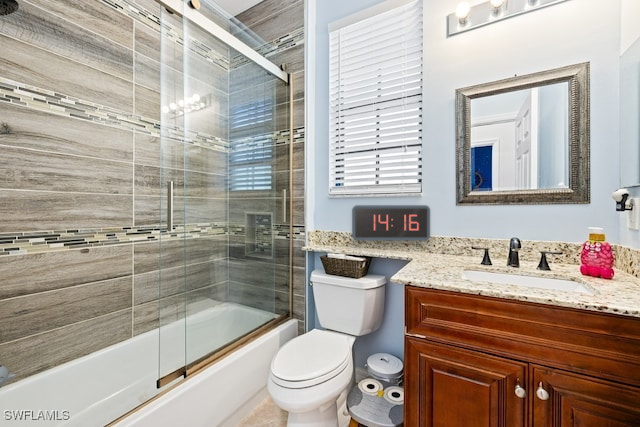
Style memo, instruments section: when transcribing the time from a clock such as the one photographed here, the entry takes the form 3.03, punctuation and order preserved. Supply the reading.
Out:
14.16
